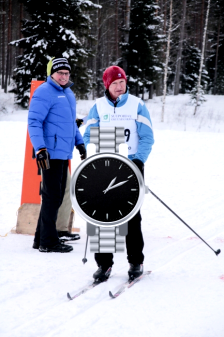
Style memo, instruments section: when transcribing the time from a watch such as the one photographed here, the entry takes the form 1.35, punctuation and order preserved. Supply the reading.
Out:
1.11
